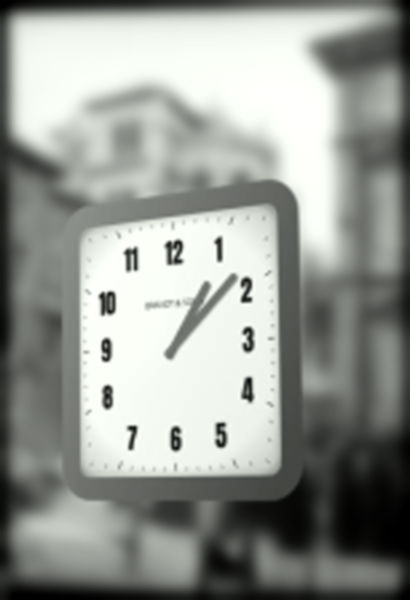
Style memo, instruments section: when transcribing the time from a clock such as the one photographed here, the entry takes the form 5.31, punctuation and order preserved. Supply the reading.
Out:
1.08
